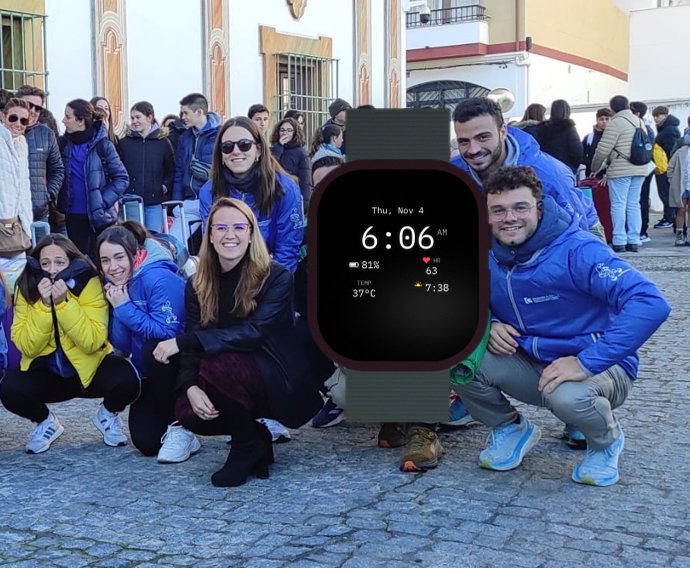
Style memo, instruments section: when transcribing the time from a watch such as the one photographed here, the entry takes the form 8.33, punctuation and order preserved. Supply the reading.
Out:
6.06
